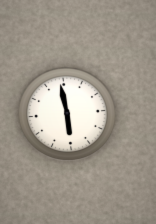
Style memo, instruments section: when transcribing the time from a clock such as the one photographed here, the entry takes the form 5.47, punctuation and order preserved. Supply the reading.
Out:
5.59
